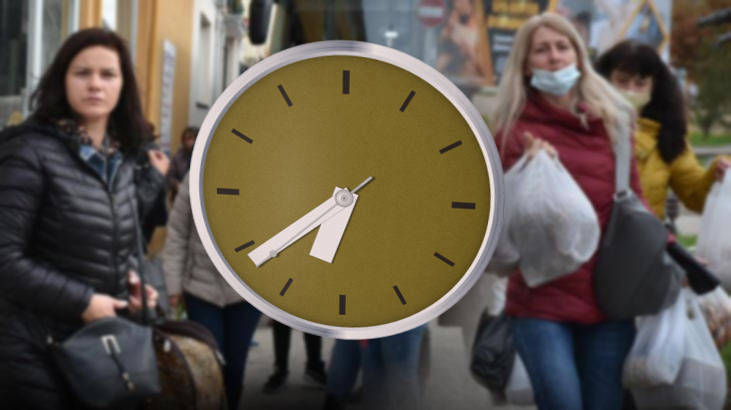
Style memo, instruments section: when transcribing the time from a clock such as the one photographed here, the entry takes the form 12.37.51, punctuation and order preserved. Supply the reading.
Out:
6.38.38
